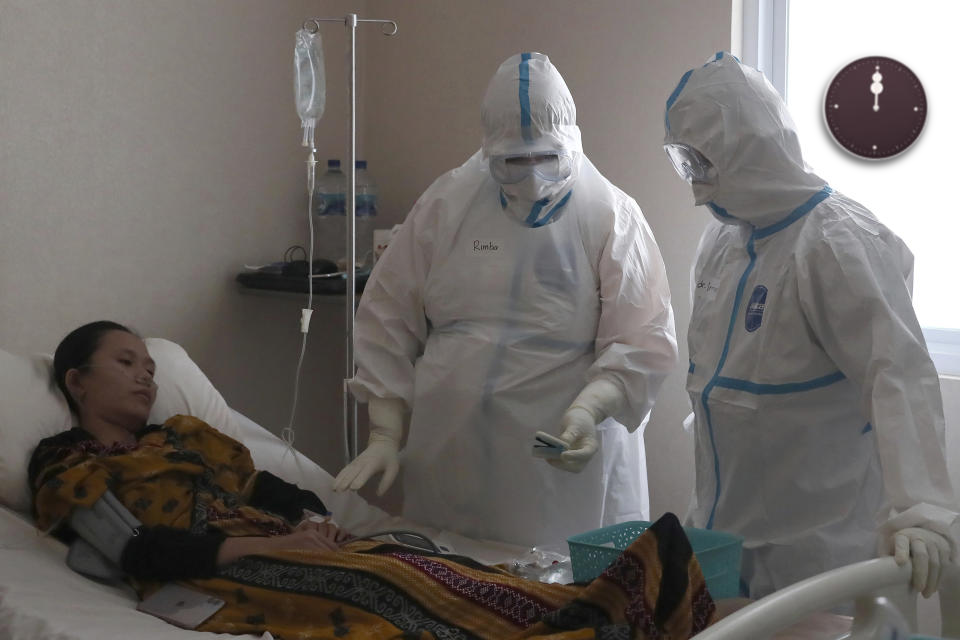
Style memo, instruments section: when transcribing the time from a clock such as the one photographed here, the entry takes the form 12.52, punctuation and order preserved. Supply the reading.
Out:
12.00
